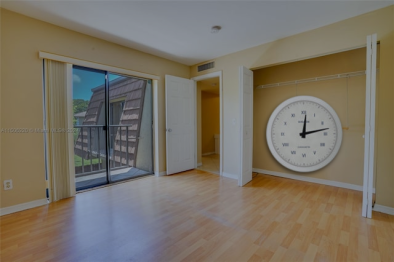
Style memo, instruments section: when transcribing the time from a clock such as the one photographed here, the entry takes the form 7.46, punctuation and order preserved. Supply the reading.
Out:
12.13
